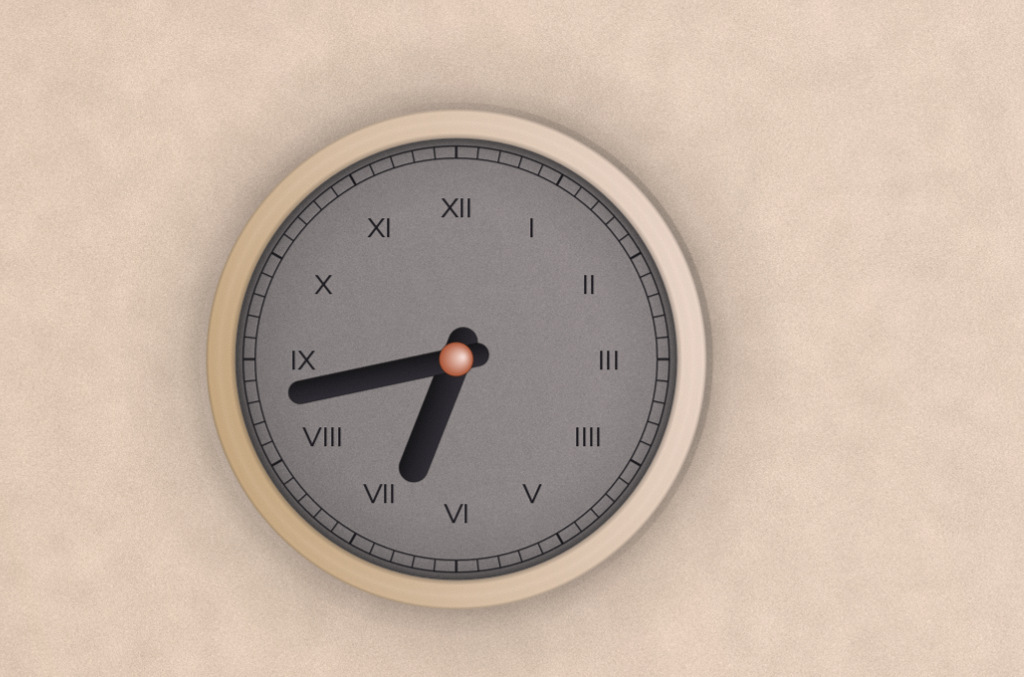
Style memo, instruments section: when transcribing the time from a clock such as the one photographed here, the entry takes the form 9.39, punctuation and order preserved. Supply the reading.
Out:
6.43
